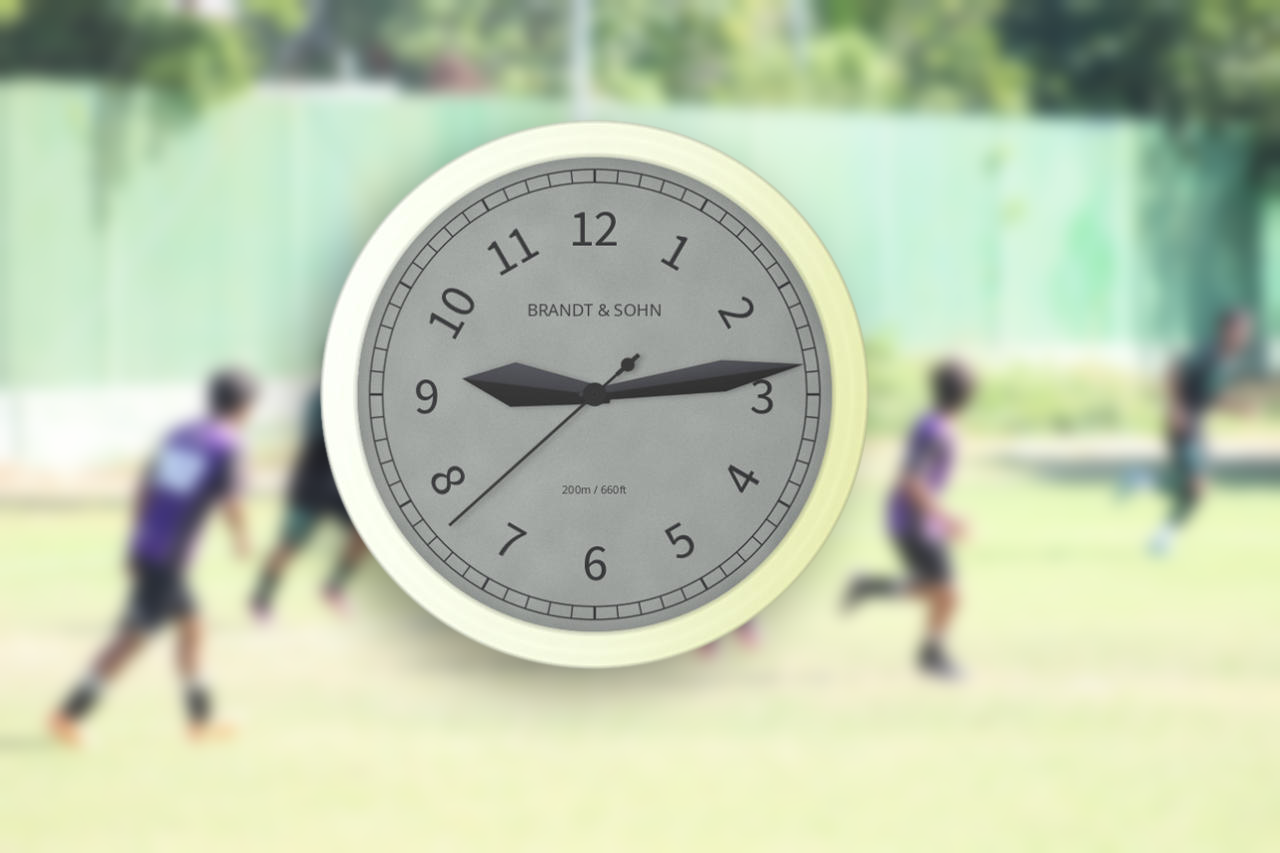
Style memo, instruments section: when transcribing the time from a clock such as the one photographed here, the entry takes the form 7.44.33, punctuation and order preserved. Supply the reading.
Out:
9.13.38
